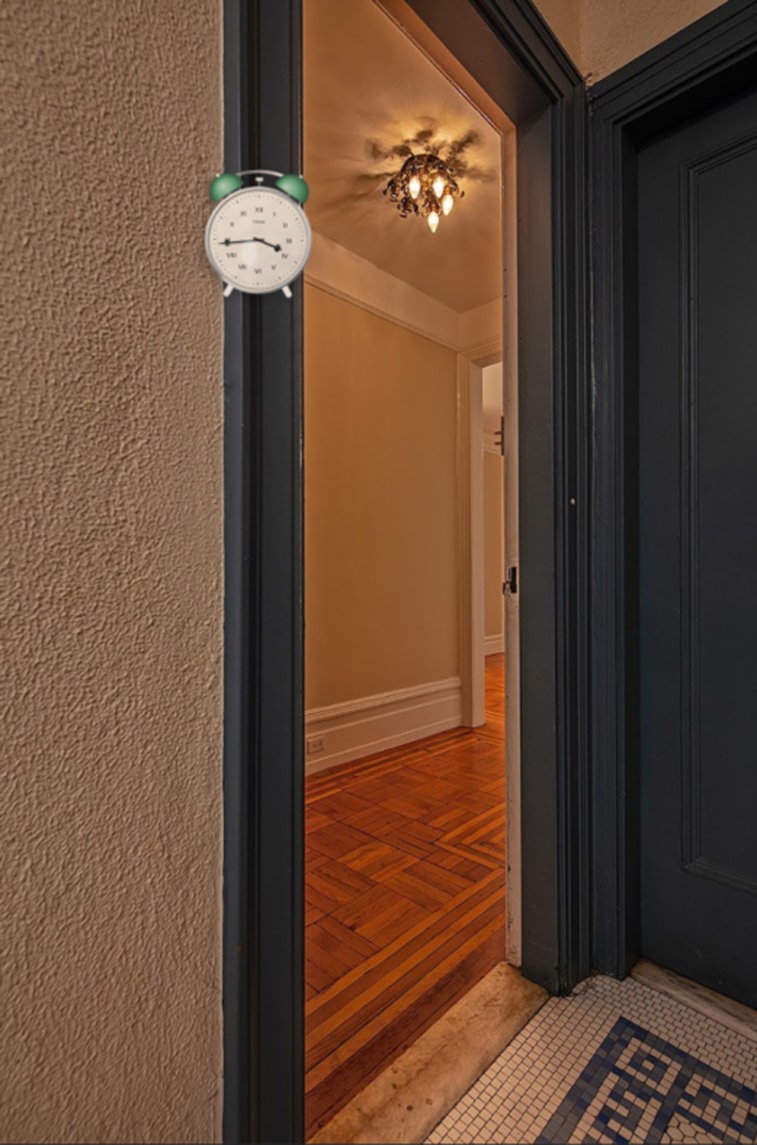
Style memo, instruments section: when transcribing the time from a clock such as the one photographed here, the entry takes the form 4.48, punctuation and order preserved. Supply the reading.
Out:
3.44
